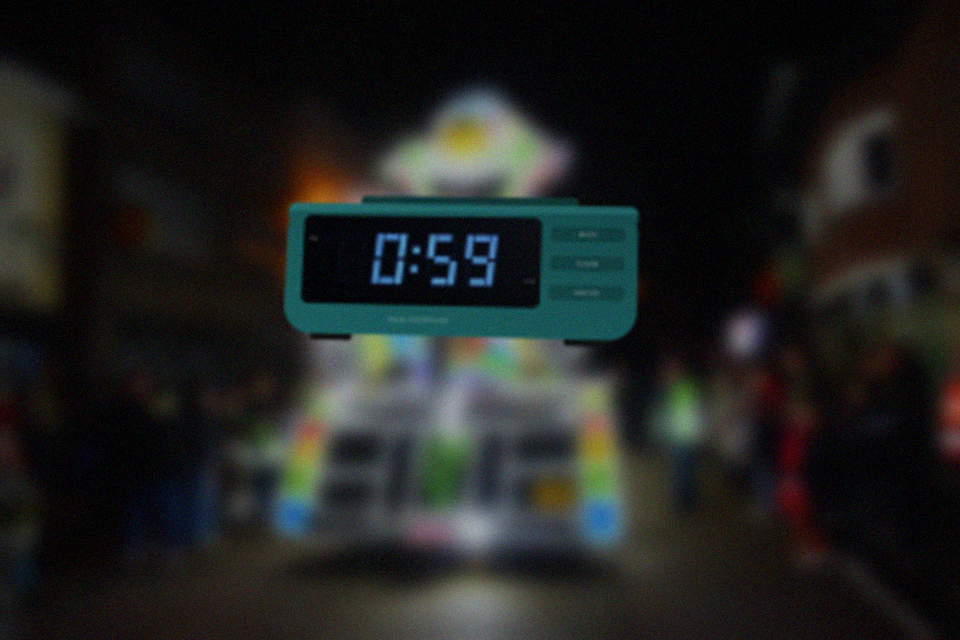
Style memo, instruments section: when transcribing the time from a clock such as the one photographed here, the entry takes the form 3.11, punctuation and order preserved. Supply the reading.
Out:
0.59
